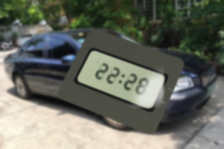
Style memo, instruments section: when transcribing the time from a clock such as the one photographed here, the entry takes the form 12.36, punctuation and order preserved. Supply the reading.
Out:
22.28
